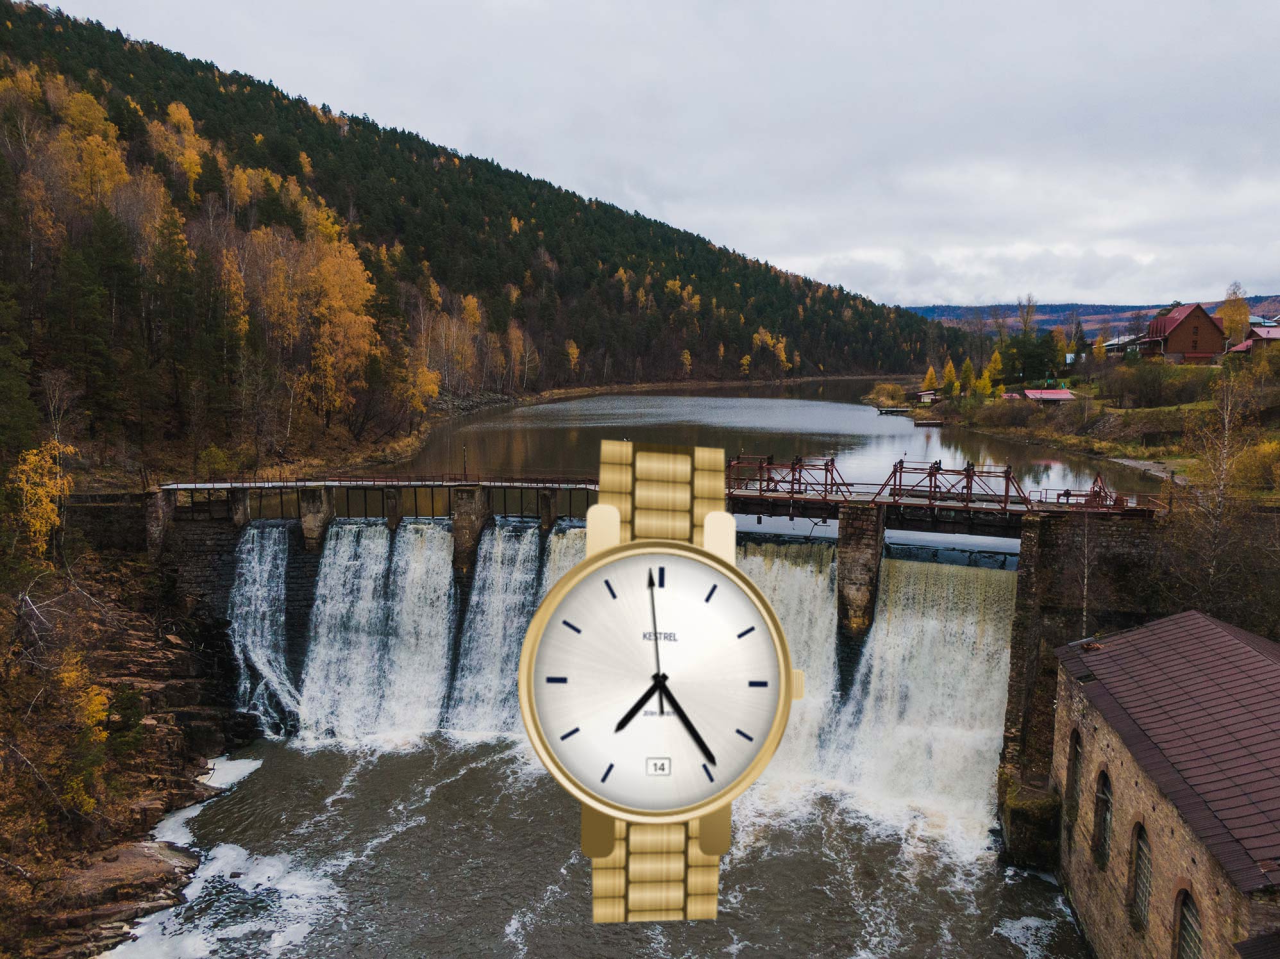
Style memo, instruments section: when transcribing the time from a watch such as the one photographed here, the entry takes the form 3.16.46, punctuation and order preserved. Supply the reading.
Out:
7.23.59
